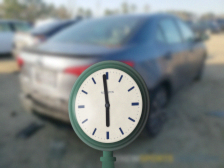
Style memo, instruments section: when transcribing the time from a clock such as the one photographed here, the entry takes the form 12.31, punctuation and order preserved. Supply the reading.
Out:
5.59
